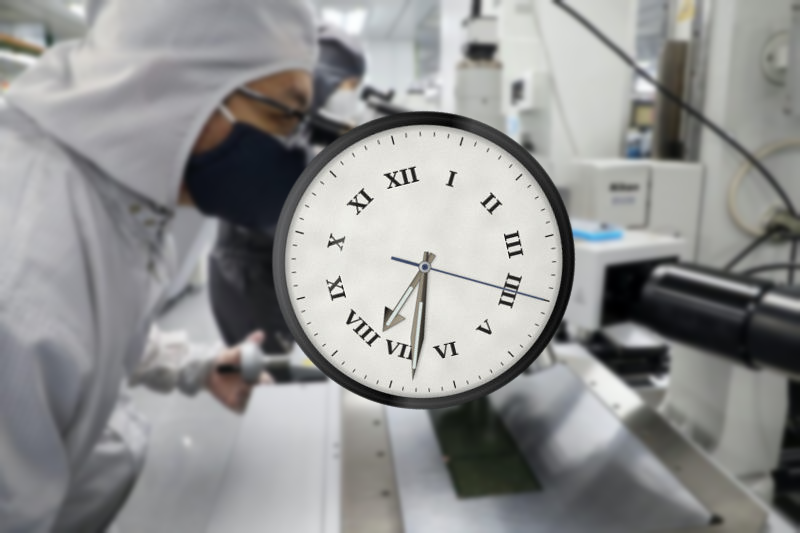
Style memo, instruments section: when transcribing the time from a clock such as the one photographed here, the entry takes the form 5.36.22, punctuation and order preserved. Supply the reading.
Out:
7.33.20
